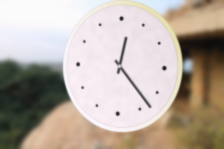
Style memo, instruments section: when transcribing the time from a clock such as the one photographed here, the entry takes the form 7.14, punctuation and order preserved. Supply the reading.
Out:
12.23
